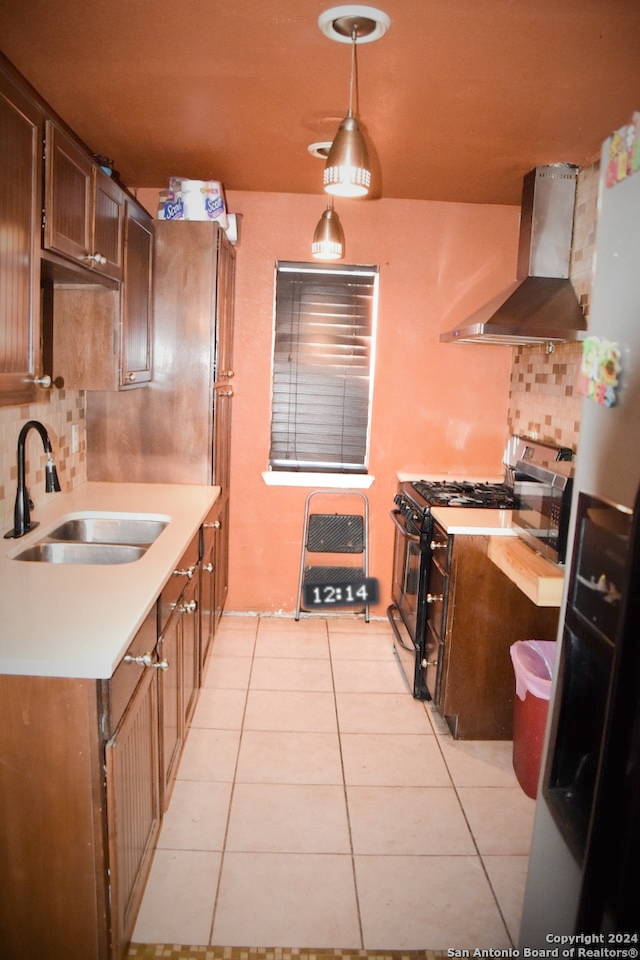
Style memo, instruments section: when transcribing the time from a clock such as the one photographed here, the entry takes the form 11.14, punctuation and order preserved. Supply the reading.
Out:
12.14
